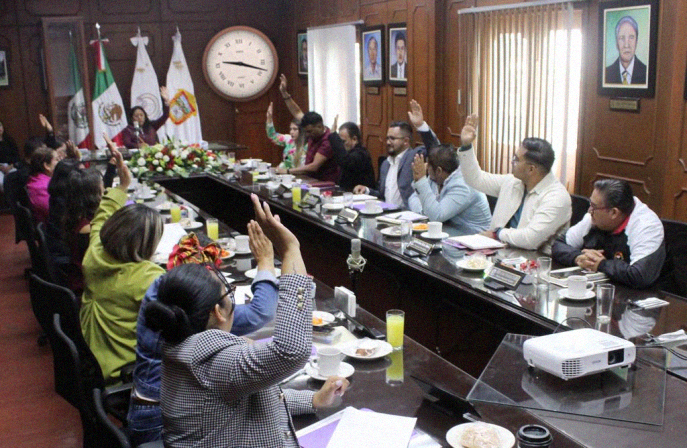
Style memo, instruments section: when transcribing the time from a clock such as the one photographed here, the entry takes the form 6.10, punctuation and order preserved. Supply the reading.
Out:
9.18
